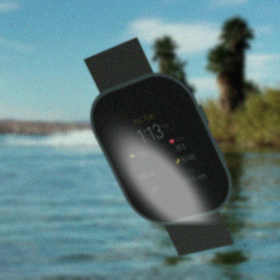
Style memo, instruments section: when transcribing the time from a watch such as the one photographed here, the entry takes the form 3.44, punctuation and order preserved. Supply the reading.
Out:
1.13
